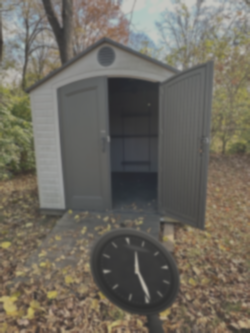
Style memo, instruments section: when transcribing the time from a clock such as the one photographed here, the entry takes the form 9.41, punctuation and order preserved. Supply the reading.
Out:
12.29
